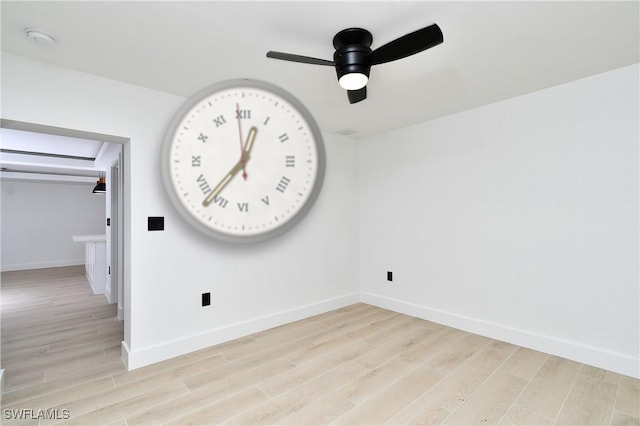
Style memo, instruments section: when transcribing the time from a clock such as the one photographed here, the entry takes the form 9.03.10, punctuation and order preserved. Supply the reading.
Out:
12.36.59
